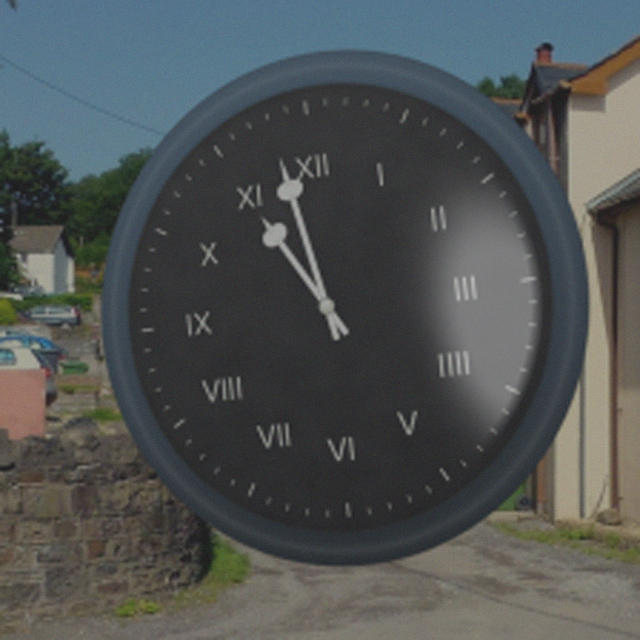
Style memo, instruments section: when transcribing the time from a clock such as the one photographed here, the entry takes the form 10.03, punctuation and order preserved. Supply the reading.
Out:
10.58
